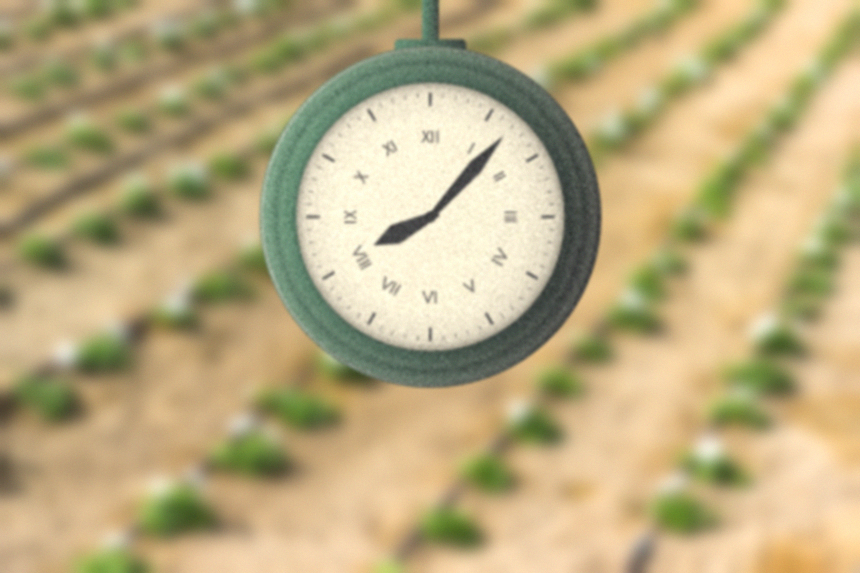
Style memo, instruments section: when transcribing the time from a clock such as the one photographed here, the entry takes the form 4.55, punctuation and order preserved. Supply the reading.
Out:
8.07
